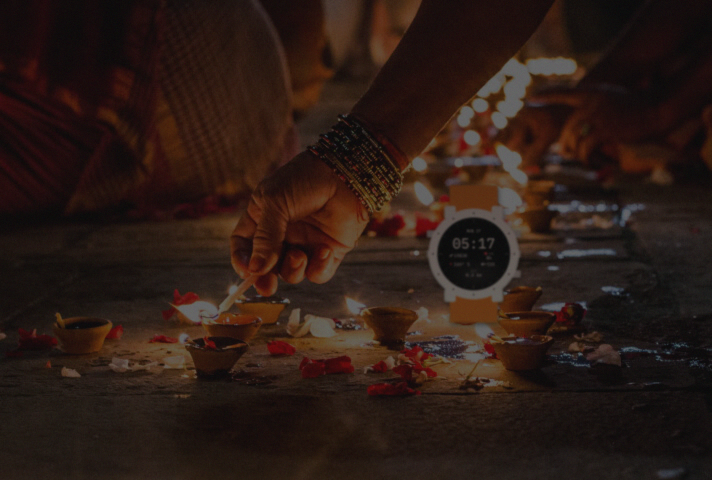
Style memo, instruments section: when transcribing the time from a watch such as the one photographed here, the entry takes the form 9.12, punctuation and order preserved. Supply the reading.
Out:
5.17
